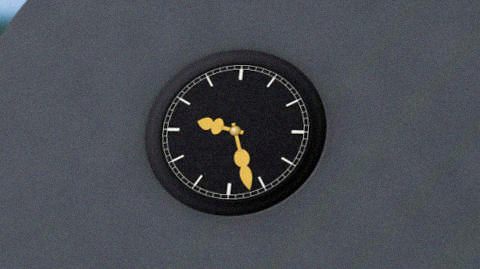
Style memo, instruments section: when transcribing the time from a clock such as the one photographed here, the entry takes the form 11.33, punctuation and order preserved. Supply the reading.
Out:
9.27
